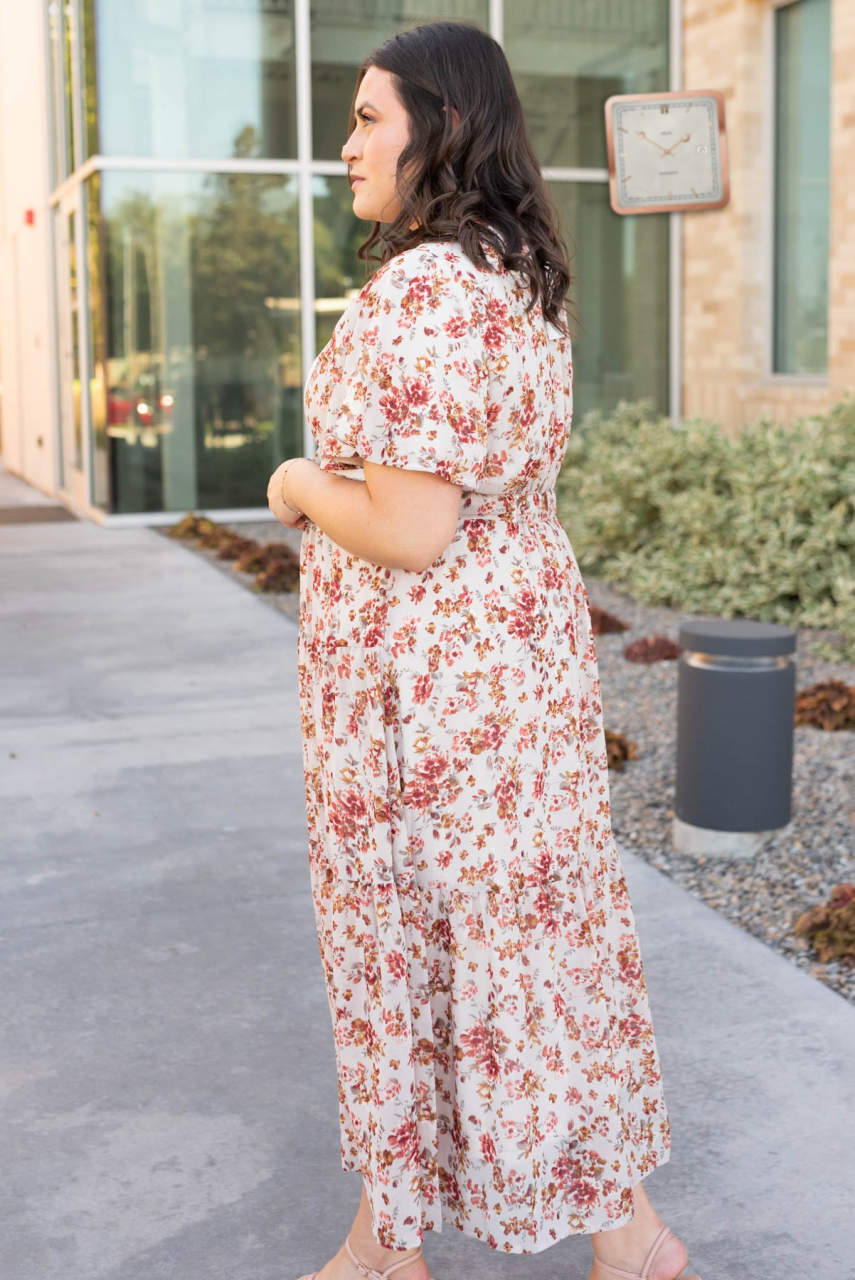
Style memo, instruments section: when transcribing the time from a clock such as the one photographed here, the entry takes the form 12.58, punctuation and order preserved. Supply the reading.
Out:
1.51
